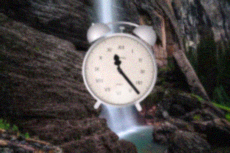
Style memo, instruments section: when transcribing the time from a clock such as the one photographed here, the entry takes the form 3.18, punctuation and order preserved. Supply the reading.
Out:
11.23
